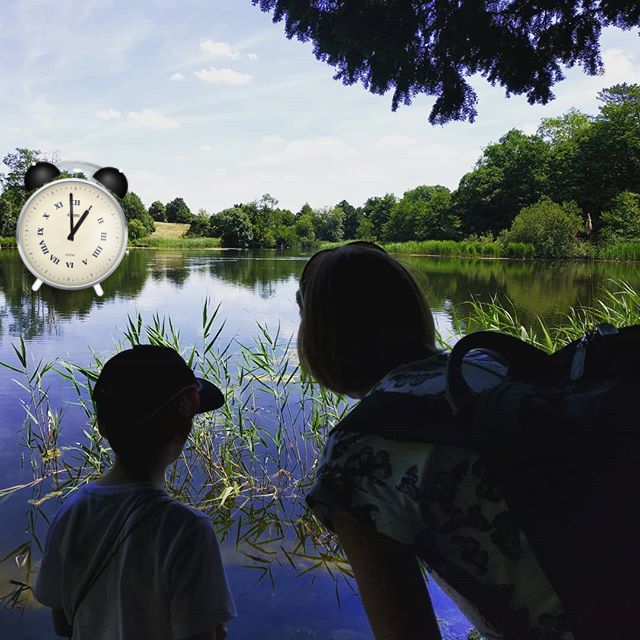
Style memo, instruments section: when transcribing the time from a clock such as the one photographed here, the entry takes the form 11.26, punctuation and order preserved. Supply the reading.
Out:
12.59
